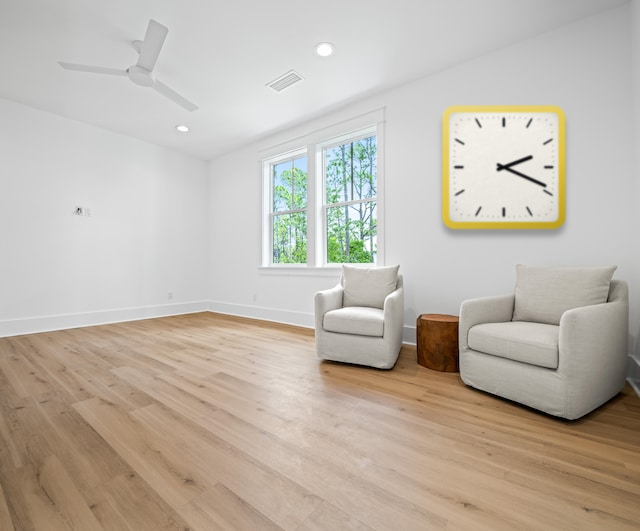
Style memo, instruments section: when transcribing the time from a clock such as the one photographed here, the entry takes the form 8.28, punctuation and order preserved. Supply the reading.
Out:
2.19
